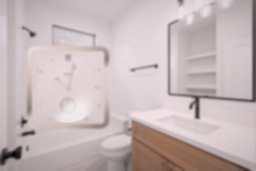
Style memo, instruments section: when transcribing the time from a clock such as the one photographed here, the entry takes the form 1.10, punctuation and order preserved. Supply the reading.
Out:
10.02
